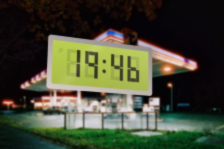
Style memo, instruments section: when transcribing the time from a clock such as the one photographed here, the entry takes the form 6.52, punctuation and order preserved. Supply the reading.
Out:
19.46
